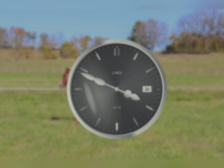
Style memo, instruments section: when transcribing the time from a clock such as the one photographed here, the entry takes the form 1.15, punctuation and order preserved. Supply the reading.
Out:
3.49
